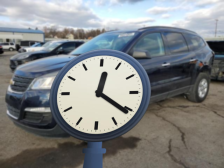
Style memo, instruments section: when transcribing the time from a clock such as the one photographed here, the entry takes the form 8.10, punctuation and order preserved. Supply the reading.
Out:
12.21
